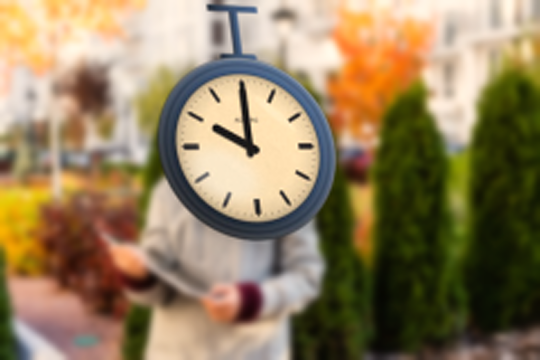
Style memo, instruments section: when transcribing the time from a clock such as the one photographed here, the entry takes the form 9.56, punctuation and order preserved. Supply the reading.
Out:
10.00
